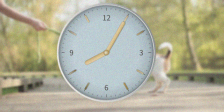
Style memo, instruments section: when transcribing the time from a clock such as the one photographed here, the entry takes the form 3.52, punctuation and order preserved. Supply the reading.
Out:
8.05
